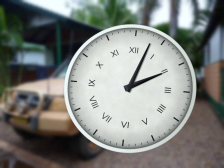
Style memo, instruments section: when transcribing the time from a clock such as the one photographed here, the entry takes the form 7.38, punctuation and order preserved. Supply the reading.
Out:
2.03
